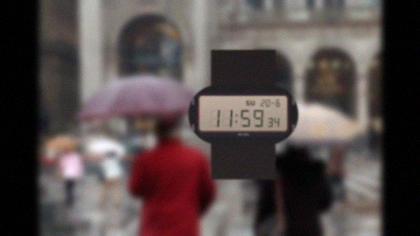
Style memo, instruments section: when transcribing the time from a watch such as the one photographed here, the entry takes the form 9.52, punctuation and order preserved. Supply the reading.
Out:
11.59
